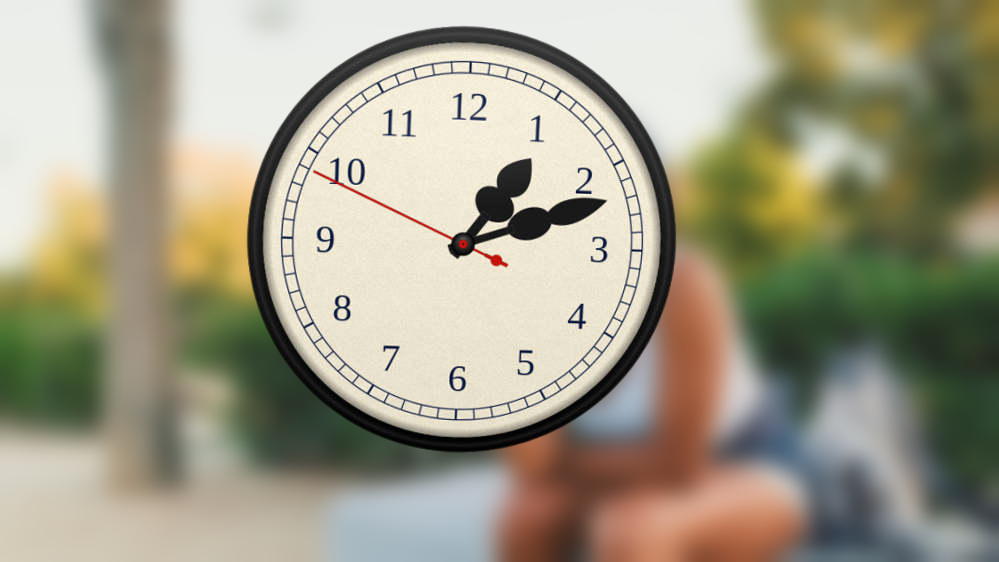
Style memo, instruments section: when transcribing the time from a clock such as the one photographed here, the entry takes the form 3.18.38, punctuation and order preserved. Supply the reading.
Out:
1.11.49
